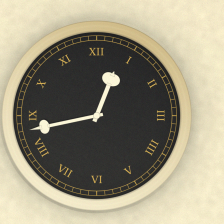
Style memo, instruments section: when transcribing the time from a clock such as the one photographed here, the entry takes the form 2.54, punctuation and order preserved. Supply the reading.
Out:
12.43
